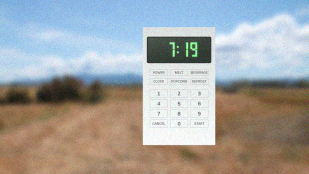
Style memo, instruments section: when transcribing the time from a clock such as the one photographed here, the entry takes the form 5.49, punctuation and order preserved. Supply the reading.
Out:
7.19
